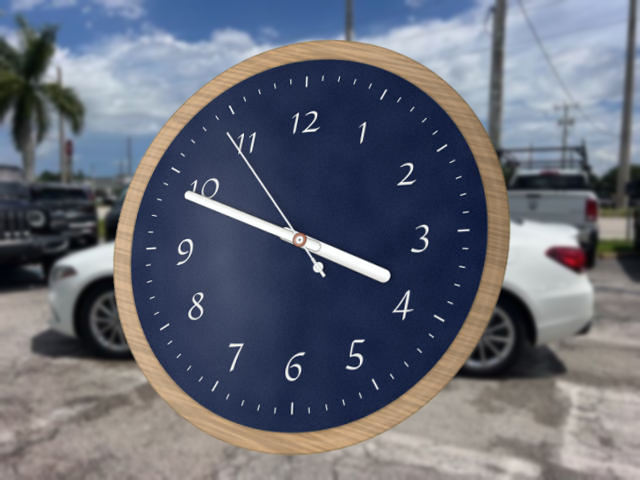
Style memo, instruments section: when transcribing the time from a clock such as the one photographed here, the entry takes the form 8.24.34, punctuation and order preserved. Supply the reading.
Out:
3.48.54
